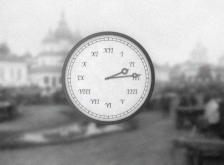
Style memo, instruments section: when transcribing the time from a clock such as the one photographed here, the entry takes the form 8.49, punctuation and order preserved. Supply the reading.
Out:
2.14
